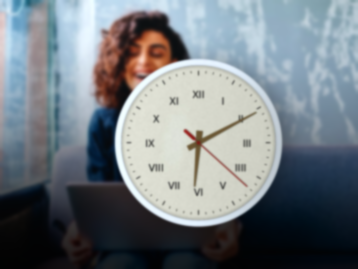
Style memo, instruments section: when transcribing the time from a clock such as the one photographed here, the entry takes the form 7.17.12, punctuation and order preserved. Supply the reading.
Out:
6.10.22
